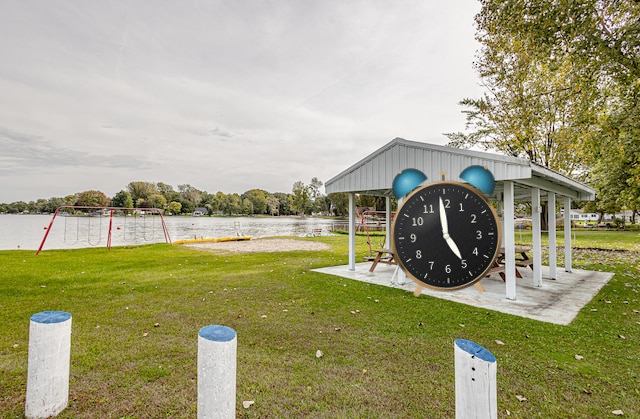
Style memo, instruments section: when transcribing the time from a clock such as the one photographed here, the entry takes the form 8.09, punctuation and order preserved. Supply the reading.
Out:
4.59
